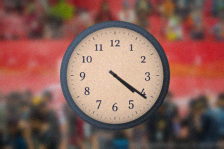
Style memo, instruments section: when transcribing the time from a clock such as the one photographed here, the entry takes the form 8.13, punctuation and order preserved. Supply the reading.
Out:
4.21
